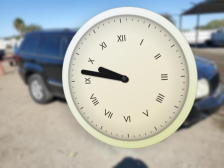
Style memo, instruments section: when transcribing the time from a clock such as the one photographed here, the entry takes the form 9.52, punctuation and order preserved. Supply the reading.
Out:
9.47
